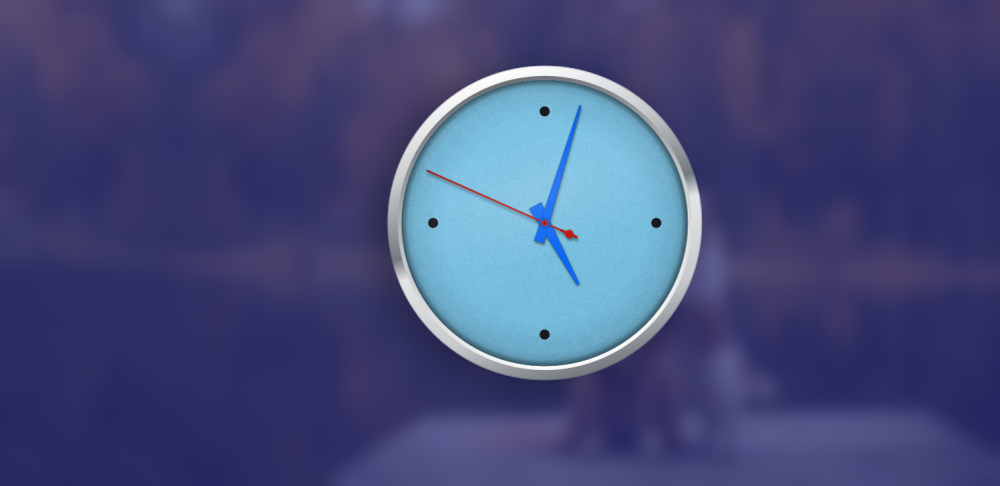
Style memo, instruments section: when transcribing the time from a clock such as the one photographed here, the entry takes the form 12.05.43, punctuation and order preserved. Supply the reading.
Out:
5.02.49
